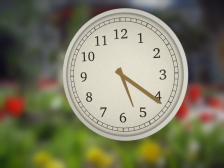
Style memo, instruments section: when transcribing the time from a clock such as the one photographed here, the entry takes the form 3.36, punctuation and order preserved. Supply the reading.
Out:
5.21
